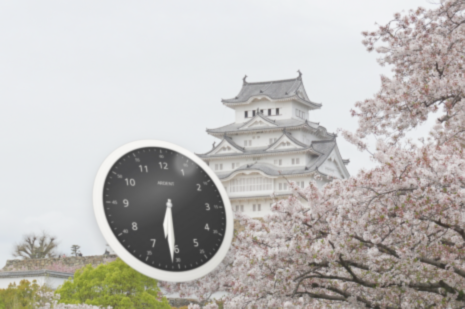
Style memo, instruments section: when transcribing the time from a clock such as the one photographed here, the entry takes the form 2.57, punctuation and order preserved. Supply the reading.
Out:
6.31
